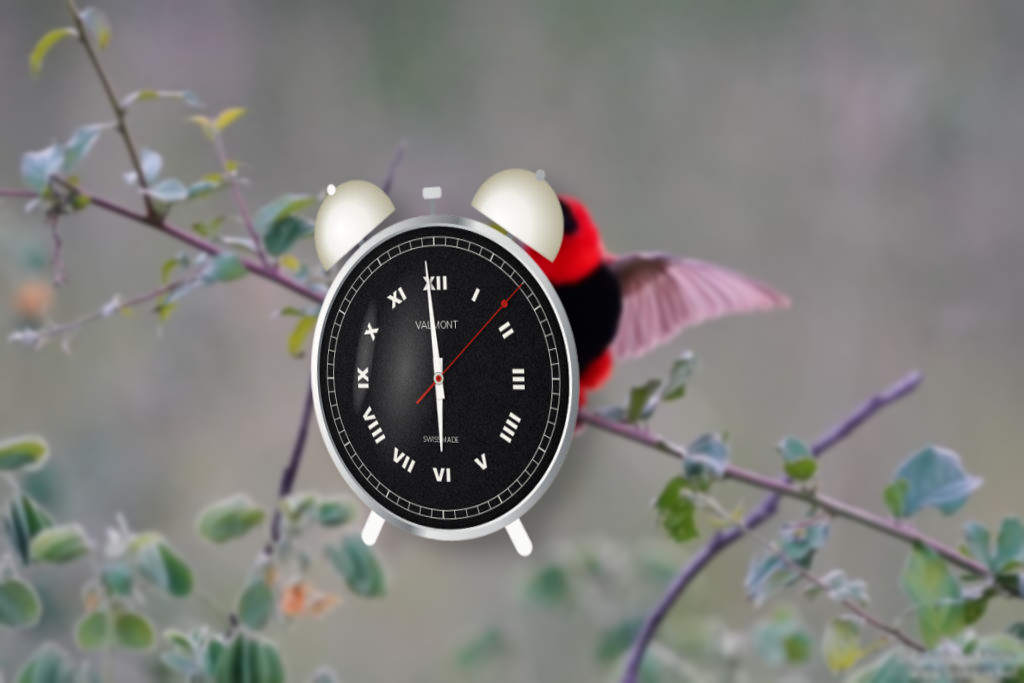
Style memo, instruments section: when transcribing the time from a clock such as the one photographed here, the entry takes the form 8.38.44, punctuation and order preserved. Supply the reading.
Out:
5.59.08
